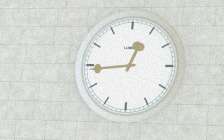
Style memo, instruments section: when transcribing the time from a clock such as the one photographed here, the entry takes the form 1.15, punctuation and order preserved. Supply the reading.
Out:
12.44
